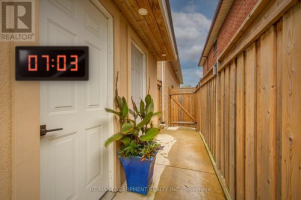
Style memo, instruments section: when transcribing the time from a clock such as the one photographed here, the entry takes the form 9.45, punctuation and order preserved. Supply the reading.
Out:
7.03
